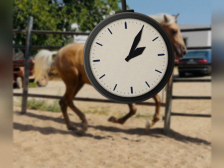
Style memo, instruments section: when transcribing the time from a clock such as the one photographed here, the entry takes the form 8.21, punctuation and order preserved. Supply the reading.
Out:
2.05
